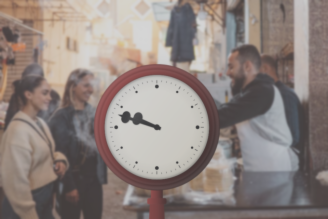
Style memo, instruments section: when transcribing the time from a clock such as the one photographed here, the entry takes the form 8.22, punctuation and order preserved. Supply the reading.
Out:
9.48
